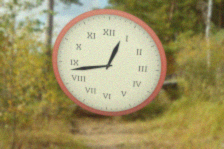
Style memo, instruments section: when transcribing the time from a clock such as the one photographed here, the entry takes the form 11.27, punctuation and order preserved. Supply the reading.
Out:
12.43
